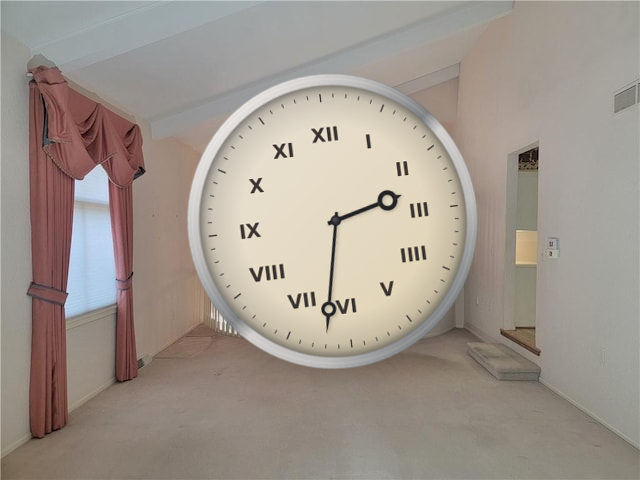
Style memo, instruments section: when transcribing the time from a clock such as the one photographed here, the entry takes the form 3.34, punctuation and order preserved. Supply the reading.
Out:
2.32
